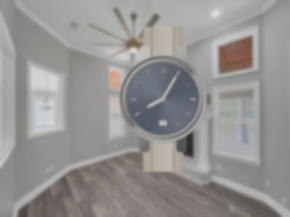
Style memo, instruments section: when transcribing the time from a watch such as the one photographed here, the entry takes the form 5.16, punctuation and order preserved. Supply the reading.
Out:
8.05
